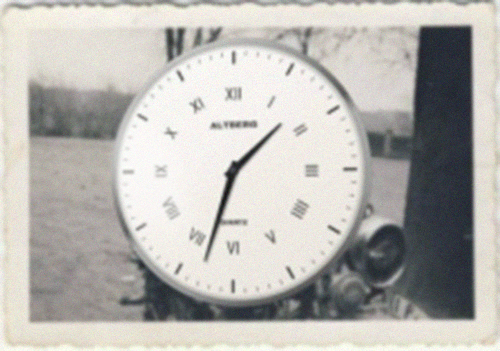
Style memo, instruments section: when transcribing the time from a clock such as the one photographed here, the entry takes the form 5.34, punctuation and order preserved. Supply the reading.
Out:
1.33
